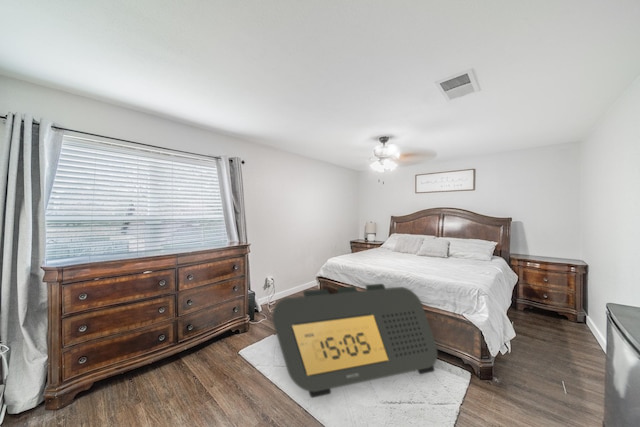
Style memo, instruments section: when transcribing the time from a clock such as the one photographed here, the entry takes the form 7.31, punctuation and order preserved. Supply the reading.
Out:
15.05
